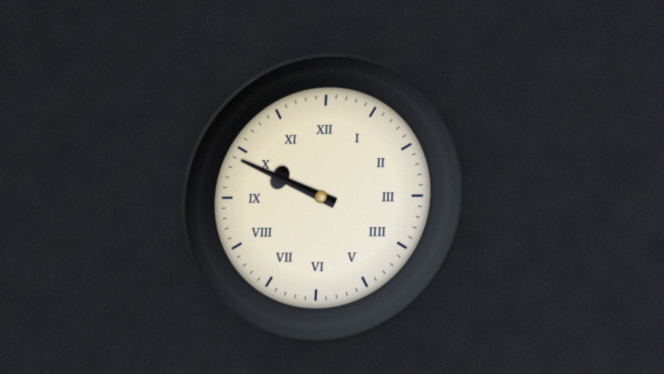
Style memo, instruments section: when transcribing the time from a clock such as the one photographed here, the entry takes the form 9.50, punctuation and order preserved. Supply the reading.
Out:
9.49
